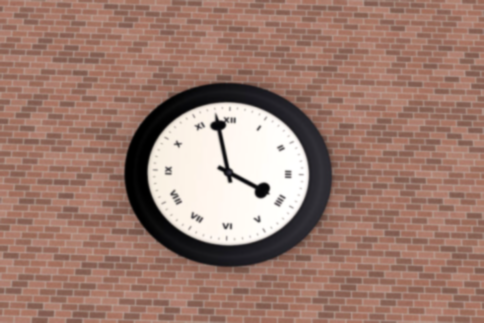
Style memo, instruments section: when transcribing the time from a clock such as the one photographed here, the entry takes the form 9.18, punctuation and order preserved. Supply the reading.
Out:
3.58
